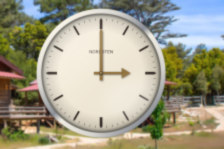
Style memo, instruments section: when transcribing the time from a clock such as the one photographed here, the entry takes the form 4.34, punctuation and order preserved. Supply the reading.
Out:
3.00
